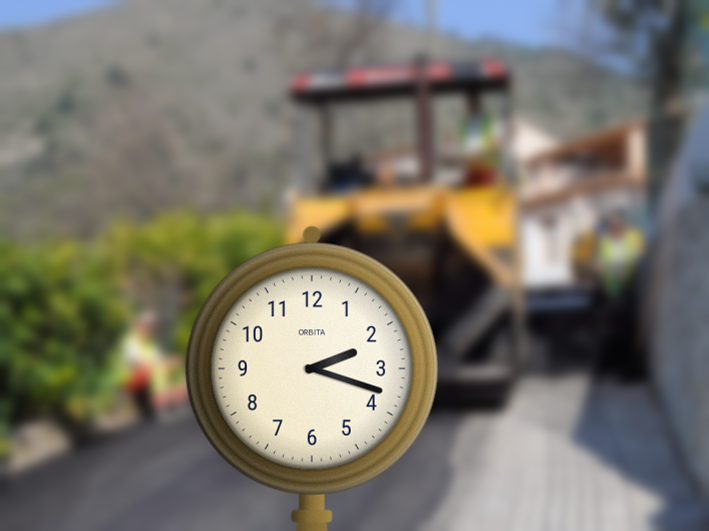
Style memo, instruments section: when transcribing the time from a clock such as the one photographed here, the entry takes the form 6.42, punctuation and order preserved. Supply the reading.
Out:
2.18
